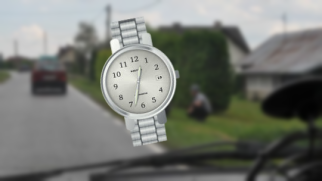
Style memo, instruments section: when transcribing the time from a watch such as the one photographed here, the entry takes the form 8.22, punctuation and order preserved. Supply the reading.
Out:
12.33
